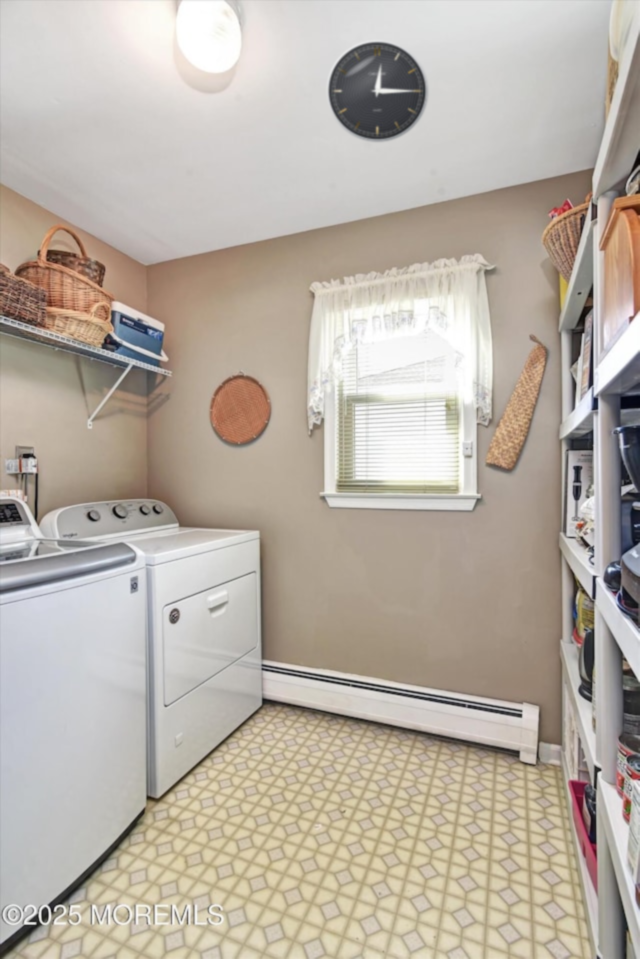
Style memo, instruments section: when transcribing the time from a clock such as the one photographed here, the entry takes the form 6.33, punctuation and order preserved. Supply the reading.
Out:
12.15
